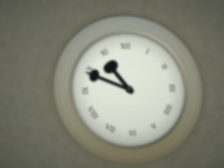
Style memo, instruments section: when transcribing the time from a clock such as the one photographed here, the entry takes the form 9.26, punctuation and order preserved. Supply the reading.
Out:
10.49
